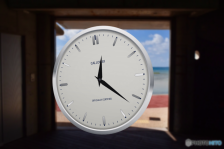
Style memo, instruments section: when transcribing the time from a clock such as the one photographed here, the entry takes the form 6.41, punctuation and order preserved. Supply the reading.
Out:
12.22
